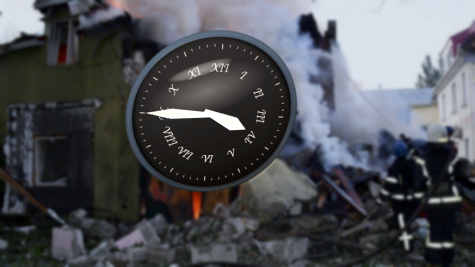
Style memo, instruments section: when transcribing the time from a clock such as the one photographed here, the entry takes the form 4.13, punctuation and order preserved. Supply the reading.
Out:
3.45
